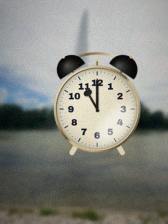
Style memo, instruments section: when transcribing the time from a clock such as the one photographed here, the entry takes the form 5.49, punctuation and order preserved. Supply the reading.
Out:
11.00
